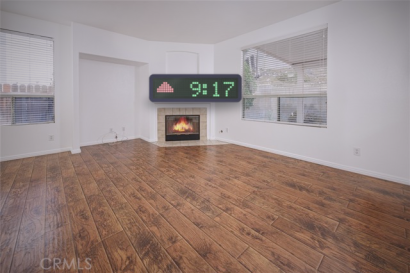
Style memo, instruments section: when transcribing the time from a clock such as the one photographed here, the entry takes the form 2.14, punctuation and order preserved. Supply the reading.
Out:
9.17
